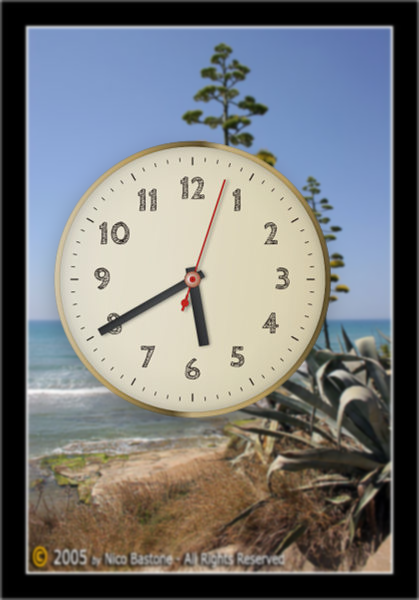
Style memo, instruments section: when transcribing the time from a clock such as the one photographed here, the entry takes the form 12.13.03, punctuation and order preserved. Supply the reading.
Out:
5.40.03
